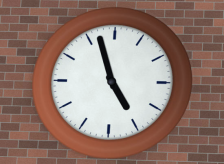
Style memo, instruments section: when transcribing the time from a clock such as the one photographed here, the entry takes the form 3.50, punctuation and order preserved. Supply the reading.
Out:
4.57
